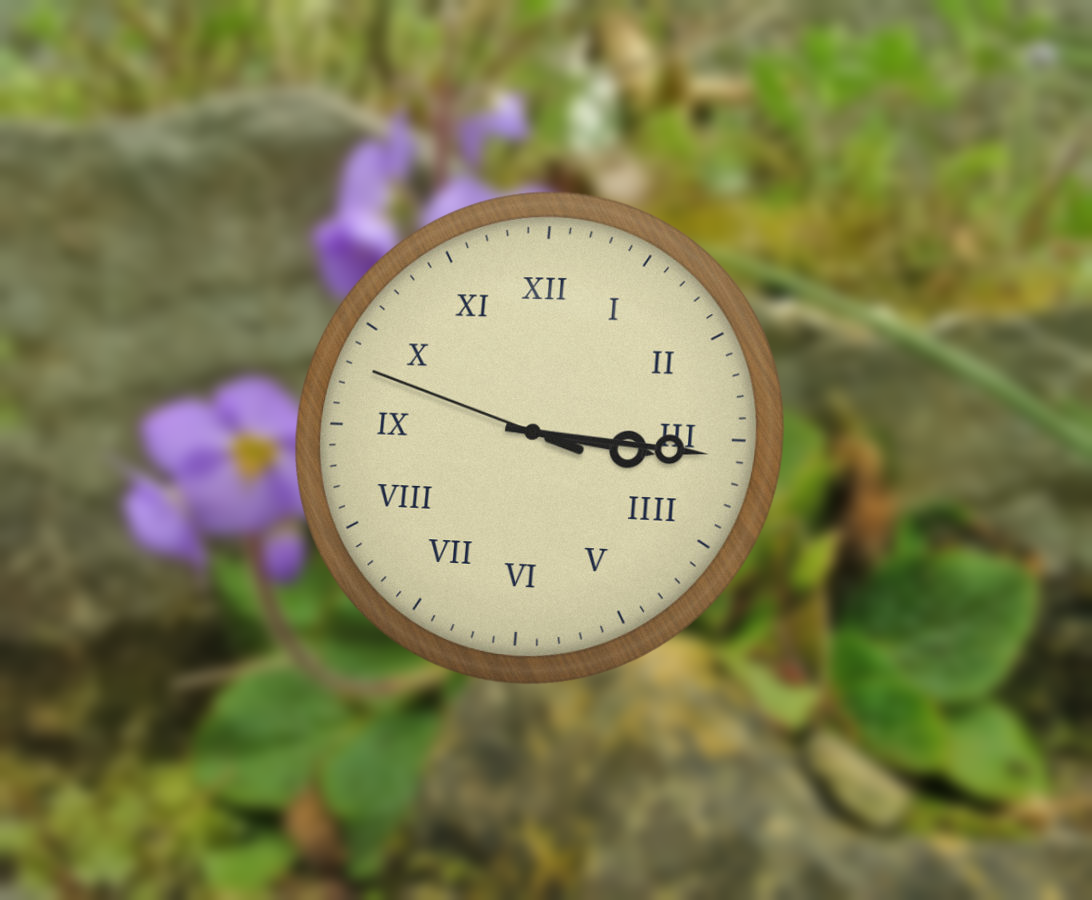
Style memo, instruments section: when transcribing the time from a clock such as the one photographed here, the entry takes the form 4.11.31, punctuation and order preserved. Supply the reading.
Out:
3.15.48
